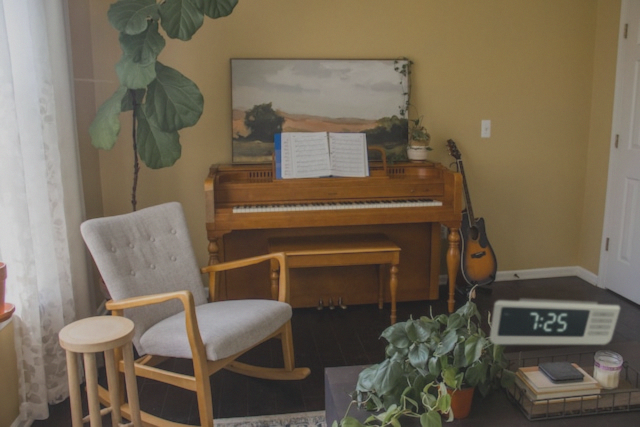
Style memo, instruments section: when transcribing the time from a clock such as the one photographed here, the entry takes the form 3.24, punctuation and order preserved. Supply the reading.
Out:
7.25
